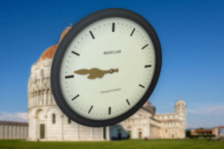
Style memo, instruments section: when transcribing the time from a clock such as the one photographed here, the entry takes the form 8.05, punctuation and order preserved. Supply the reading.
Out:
8.46
